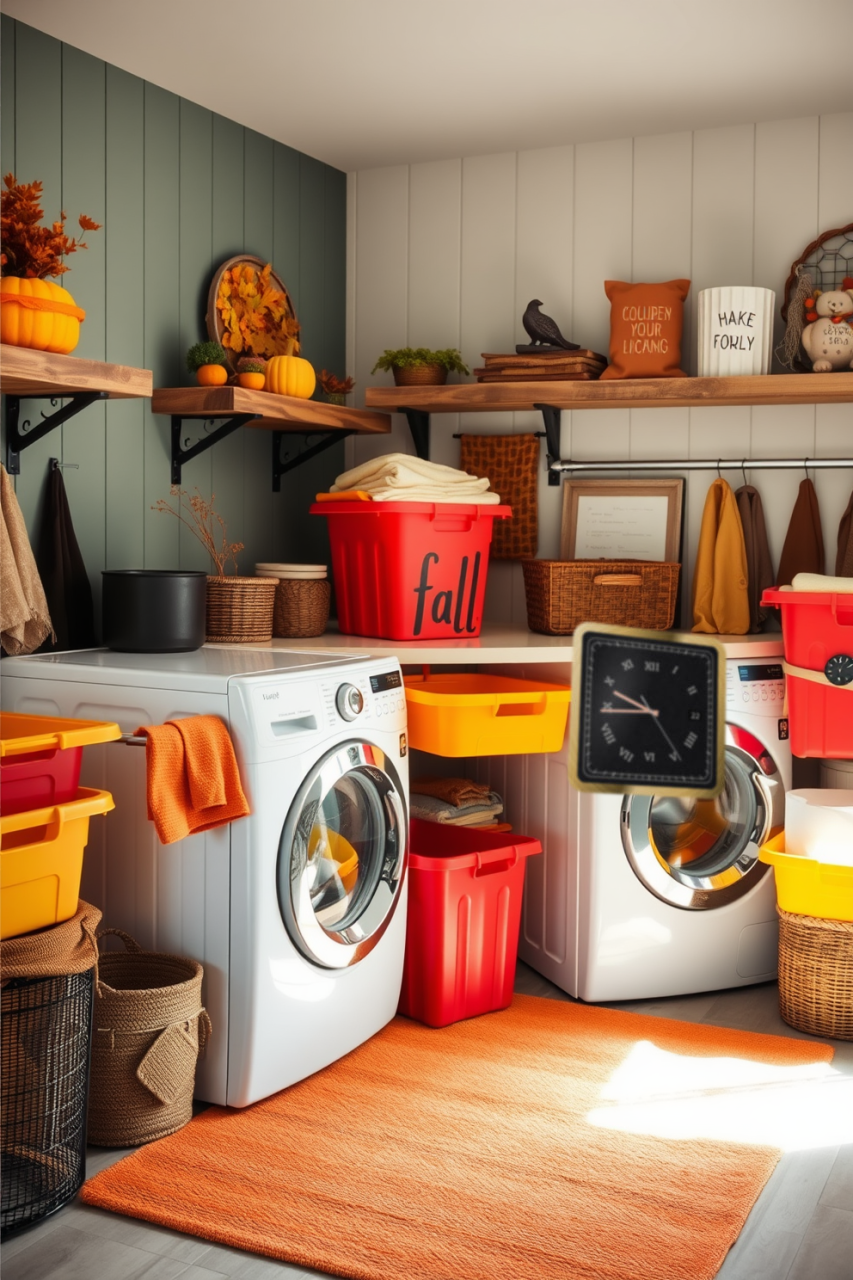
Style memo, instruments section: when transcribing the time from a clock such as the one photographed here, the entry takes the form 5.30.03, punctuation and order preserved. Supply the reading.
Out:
9.44.24
